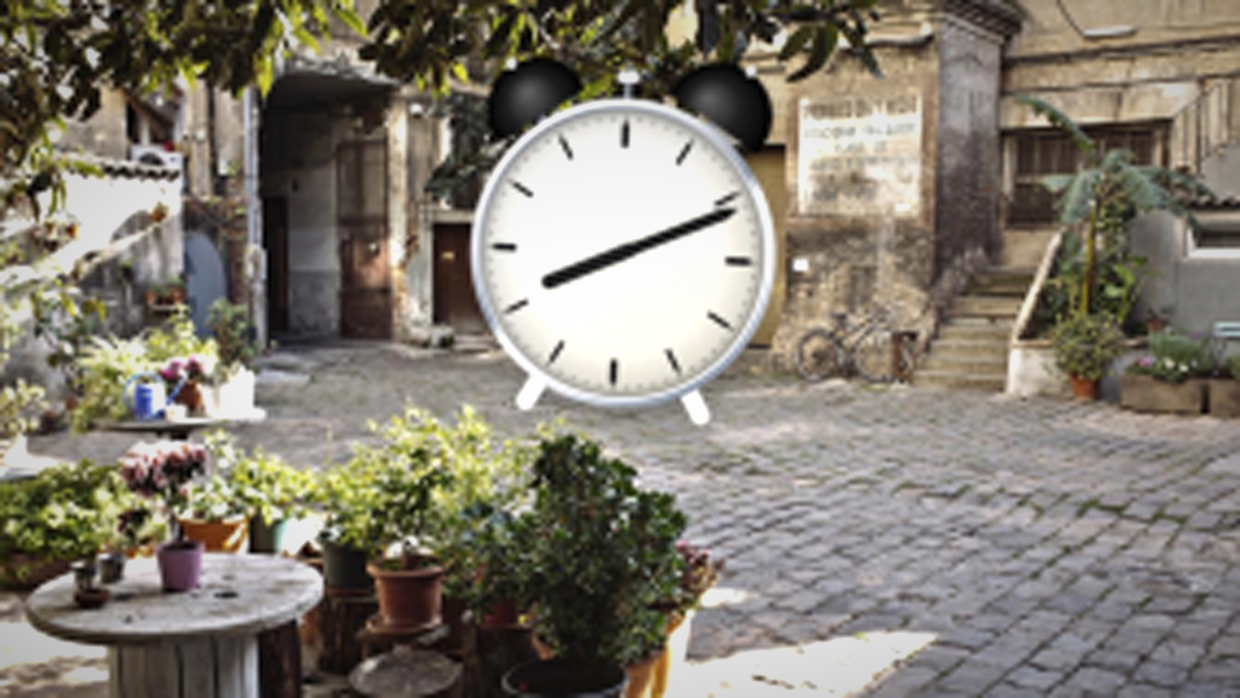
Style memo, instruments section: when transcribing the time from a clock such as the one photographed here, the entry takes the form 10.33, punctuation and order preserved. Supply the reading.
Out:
8.11
